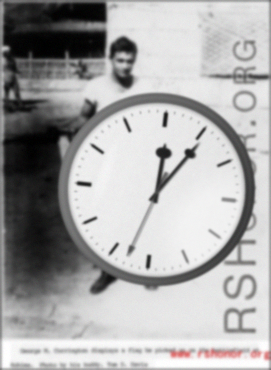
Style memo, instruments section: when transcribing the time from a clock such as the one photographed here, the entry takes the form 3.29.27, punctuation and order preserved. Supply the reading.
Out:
12.05.33
